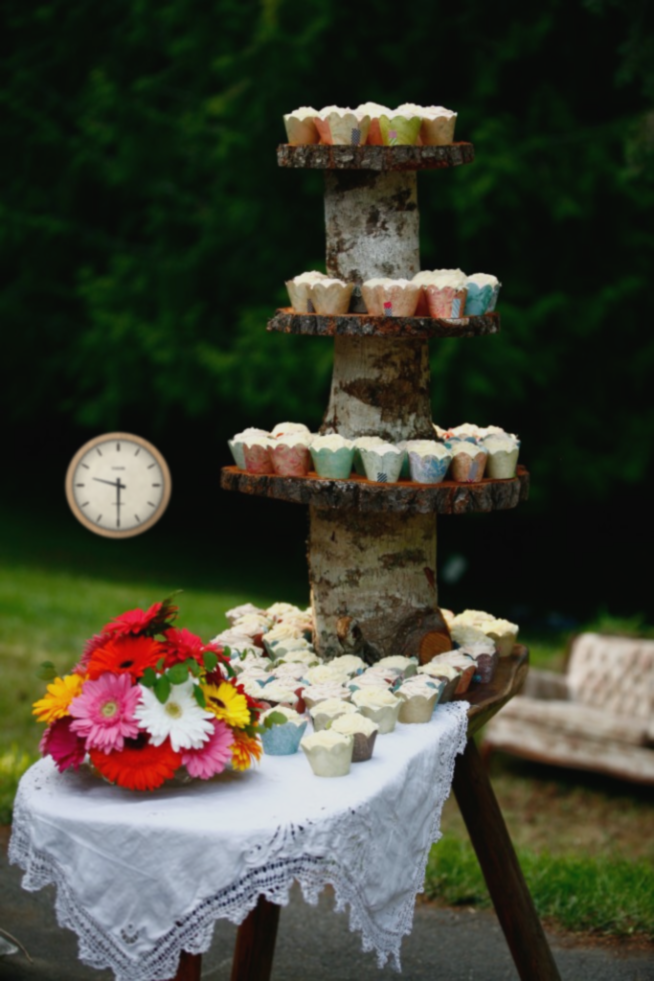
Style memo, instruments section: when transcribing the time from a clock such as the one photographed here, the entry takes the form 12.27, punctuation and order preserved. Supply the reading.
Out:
9.30
